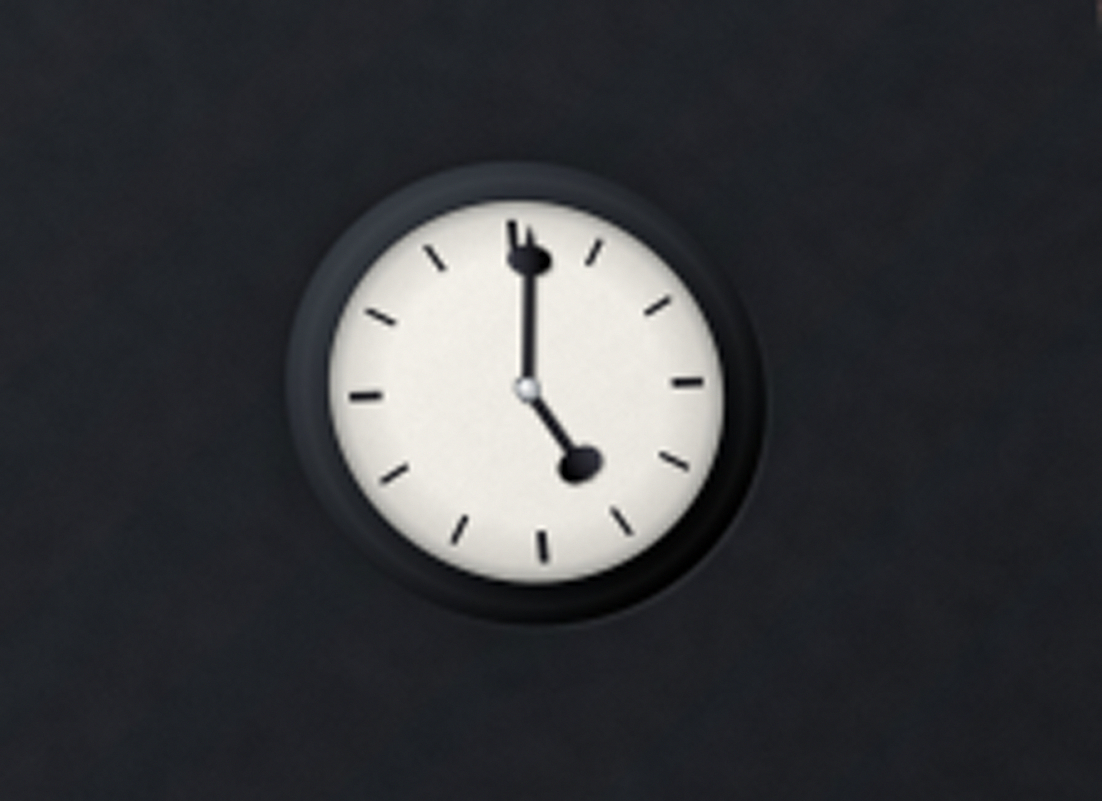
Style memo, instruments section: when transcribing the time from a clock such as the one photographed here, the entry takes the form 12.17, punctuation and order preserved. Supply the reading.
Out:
5.01
